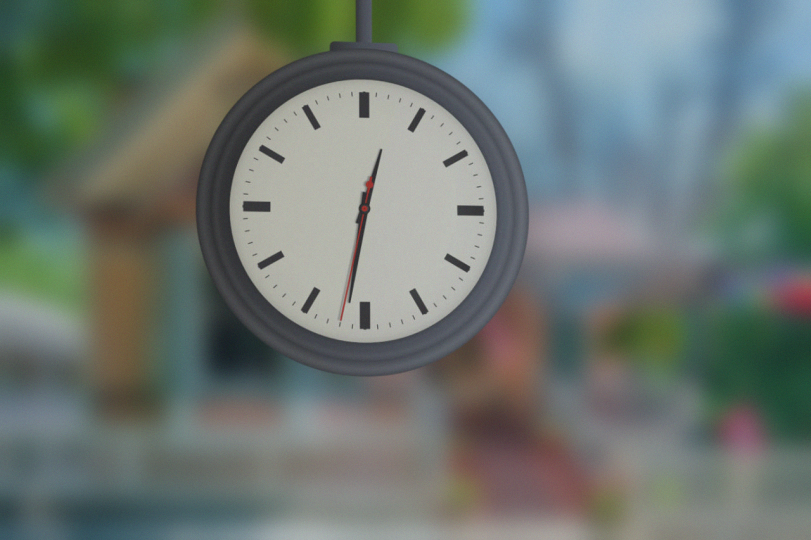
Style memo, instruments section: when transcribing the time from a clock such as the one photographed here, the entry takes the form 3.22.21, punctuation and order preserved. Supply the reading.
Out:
12.31.32
